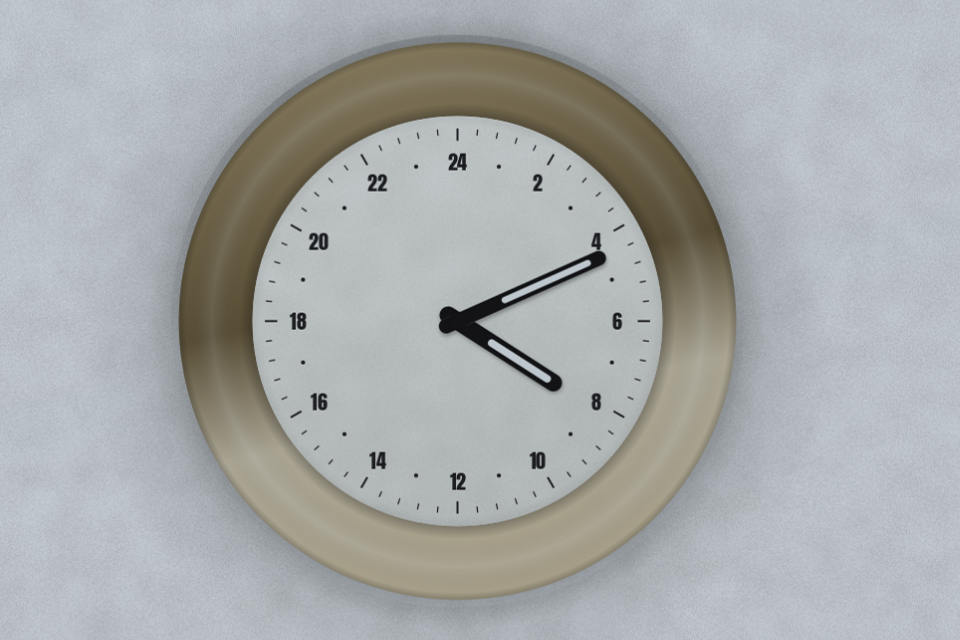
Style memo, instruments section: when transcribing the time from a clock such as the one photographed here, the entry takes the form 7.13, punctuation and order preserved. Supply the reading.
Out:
8.11
